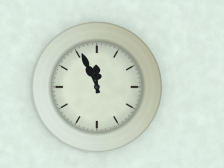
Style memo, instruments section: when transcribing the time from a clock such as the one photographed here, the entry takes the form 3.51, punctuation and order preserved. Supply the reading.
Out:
11.56
